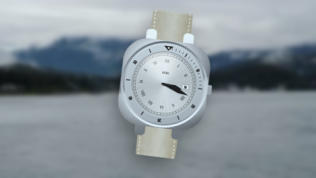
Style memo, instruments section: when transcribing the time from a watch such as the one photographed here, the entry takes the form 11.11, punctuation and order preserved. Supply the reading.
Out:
3.18
